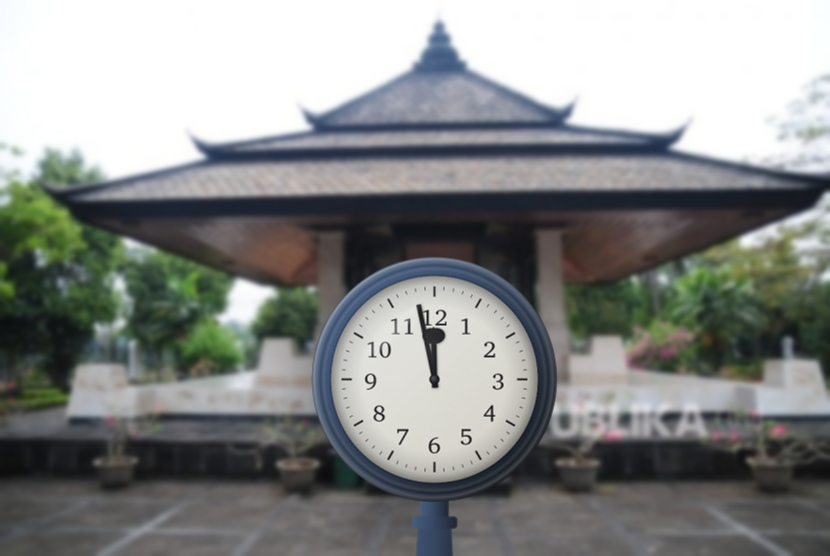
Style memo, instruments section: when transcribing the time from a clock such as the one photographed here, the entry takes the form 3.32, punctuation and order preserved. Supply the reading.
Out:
11.58
